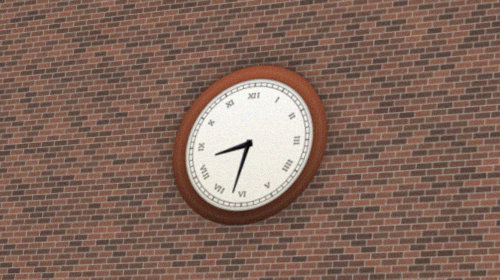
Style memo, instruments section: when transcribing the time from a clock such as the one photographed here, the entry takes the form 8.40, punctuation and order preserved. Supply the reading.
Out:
8.32
